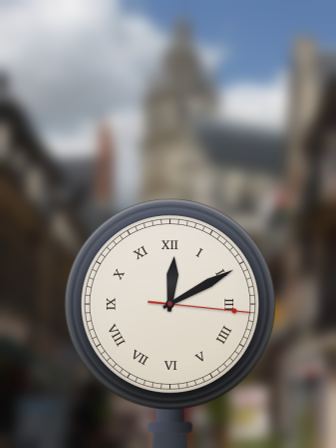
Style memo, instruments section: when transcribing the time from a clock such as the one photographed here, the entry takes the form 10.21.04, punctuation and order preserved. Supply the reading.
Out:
12.10.16
